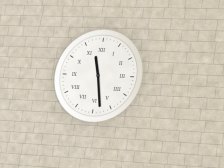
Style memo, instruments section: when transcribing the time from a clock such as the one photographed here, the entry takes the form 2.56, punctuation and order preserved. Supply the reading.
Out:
11.28
